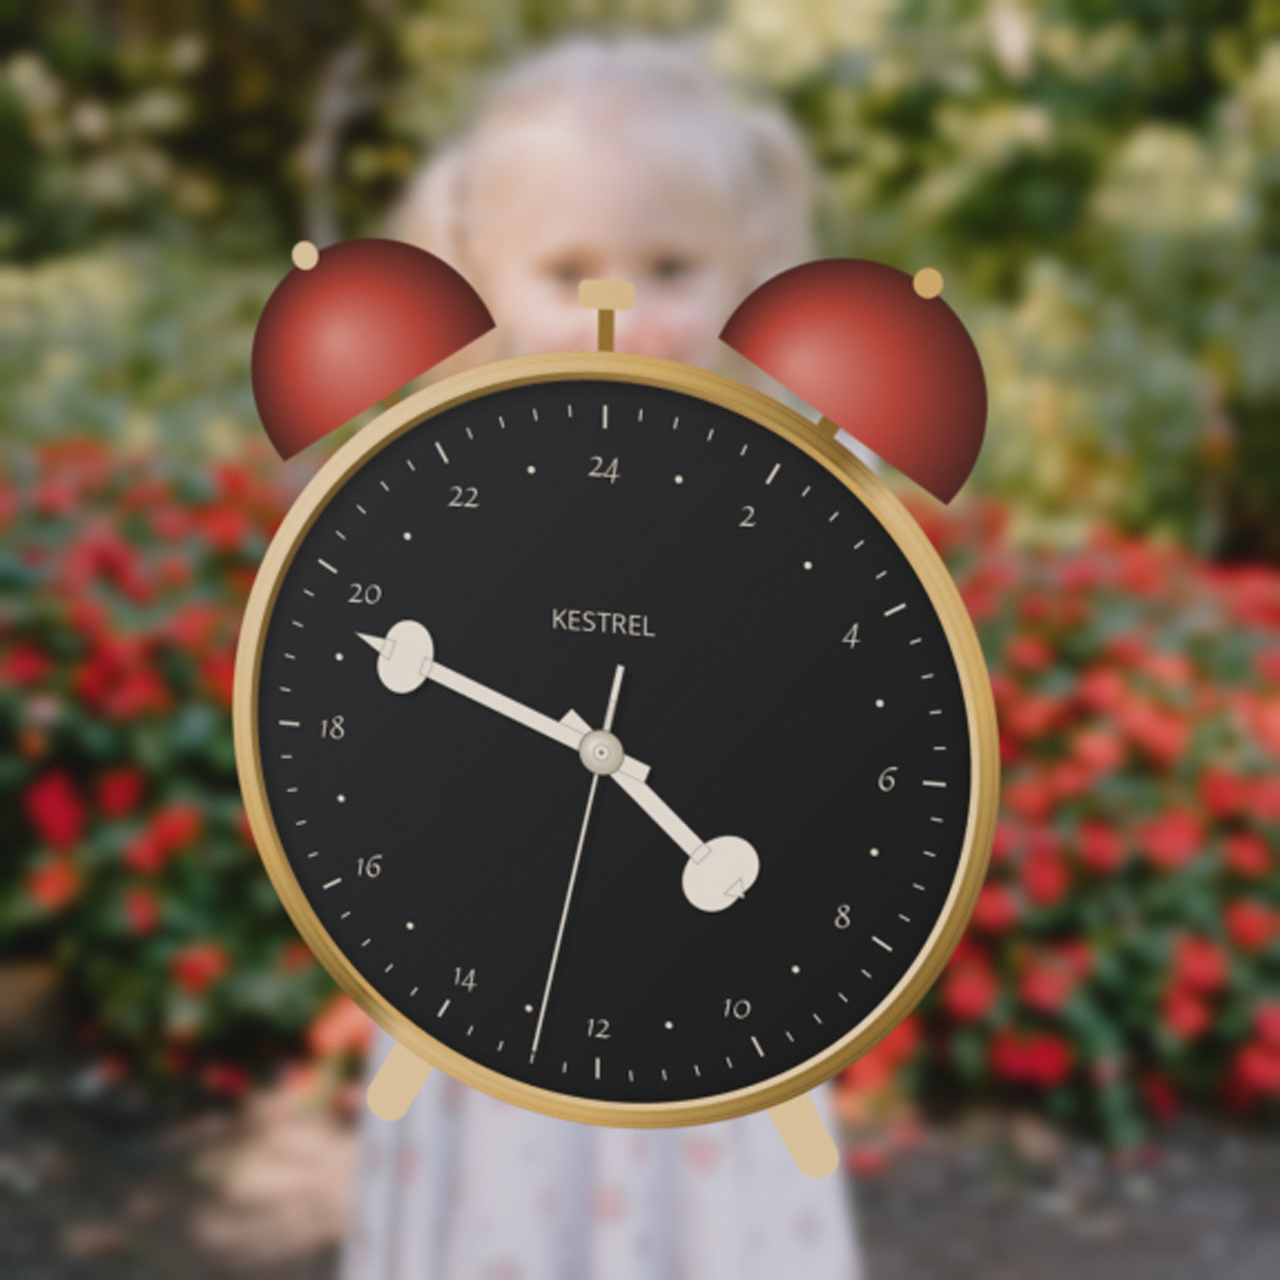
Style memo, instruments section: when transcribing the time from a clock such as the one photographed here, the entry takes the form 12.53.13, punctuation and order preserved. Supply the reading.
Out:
8.48.32
